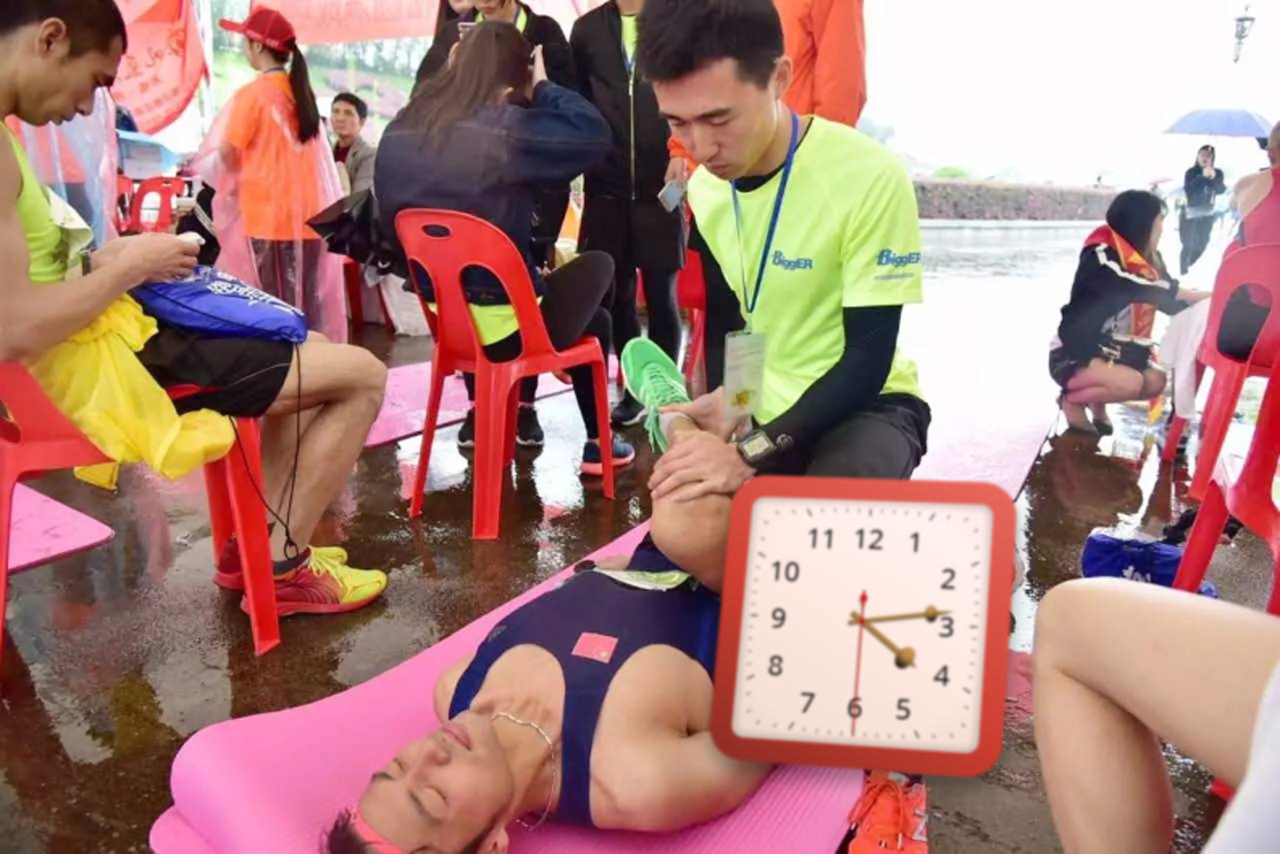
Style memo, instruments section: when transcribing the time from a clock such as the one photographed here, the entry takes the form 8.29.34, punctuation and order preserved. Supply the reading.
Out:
4.13.30
